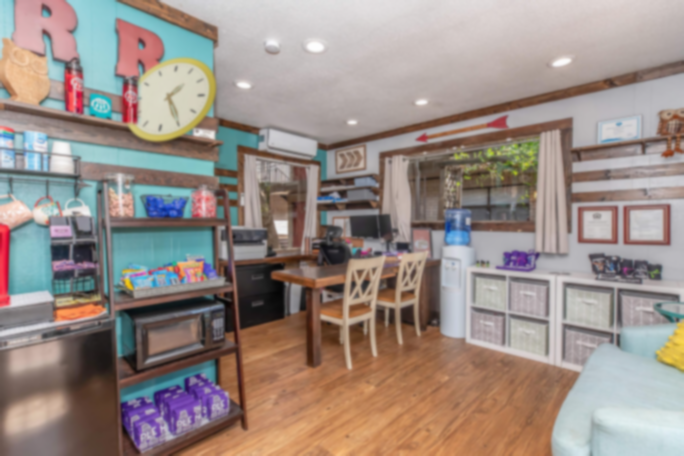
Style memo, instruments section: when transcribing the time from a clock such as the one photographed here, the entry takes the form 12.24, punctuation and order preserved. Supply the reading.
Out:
1.25
